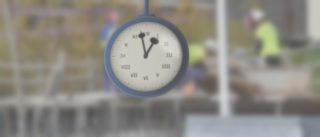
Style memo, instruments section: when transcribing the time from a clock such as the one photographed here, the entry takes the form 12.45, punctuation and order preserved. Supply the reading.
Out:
12.58
